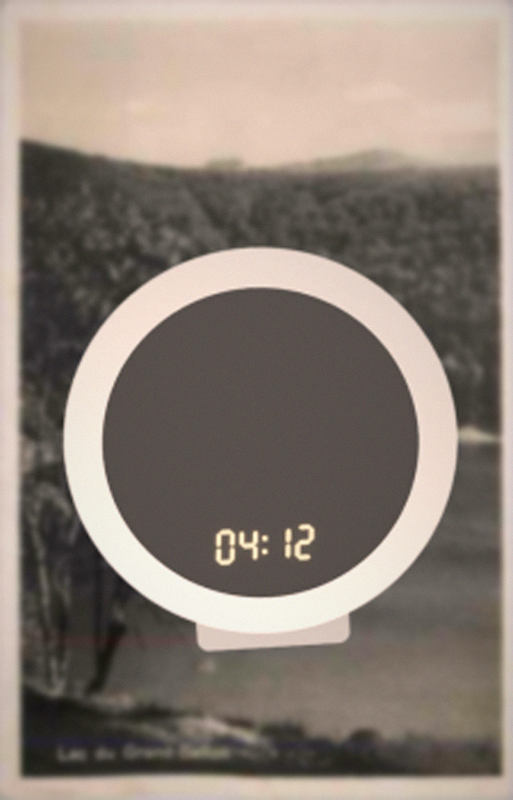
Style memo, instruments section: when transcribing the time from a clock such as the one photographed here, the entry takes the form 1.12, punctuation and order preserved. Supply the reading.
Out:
4.12
